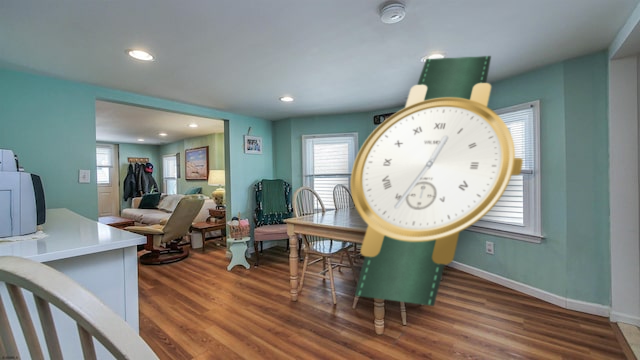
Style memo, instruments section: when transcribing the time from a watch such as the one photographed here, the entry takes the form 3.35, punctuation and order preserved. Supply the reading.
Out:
12.34
